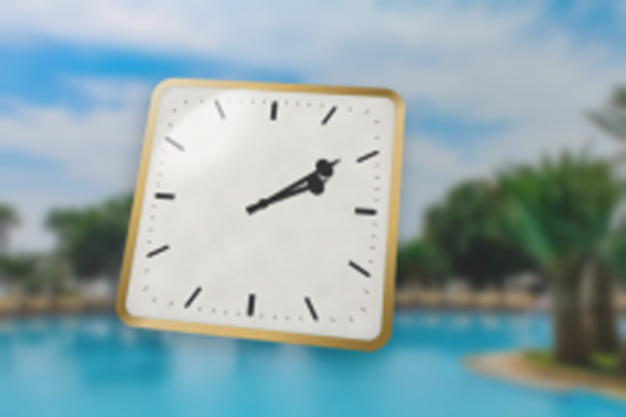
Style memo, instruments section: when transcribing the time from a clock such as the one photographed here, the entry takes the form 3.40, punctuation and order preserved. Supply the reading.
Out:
2.09
